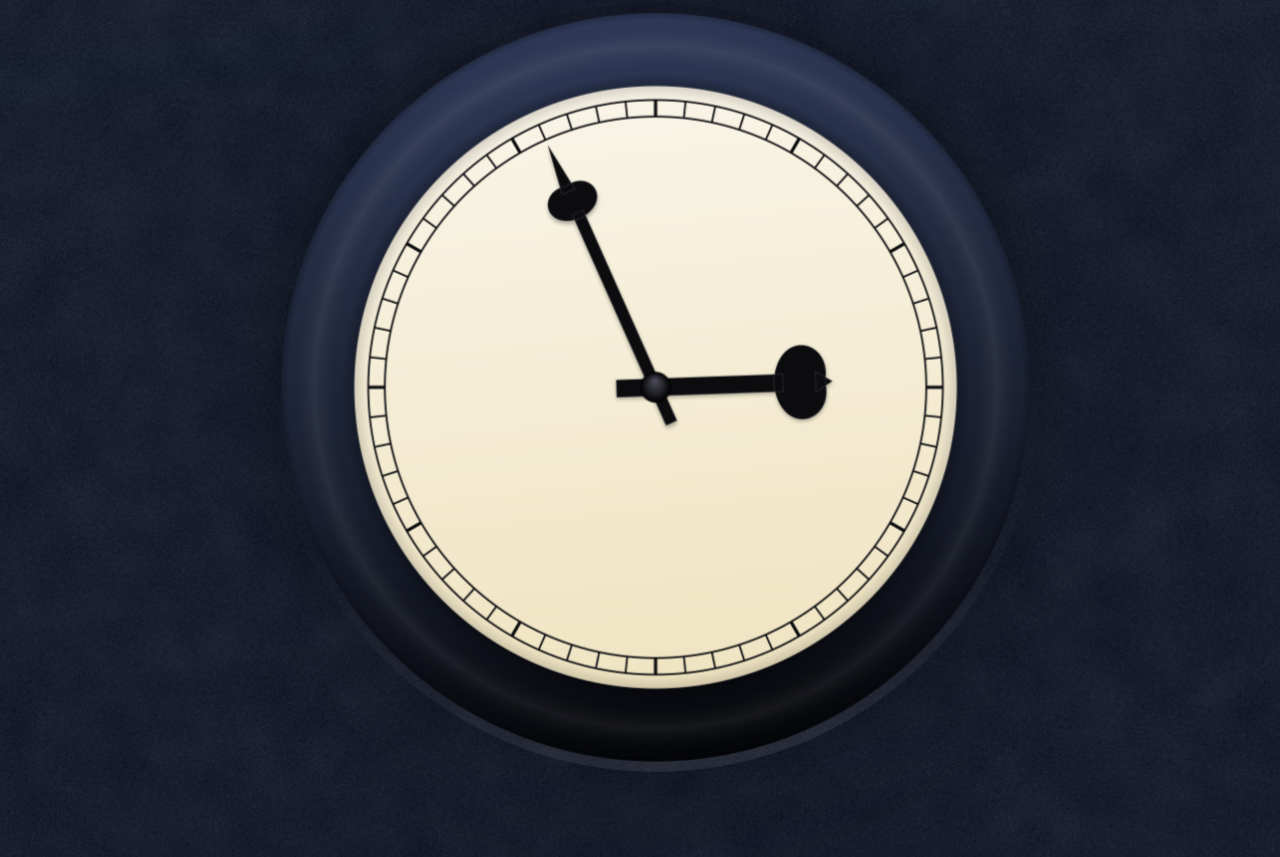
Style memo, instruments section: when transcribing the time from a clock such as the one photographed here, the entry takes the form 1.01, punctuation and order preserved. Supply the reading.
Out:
2.56
